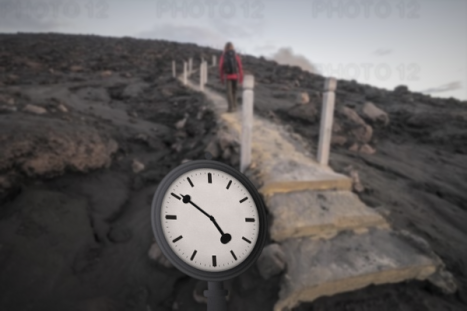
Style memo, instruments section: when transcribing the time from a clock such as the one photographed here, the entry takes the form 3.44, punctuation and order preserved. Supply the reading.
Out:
4.51
